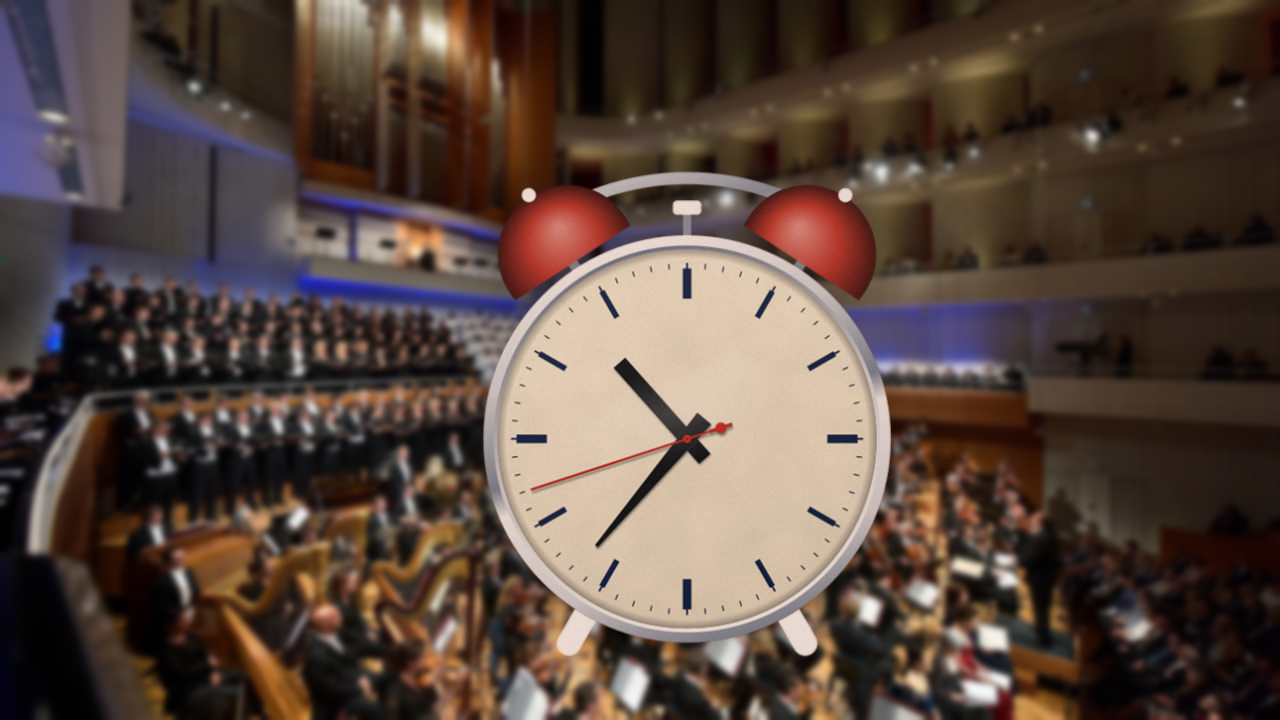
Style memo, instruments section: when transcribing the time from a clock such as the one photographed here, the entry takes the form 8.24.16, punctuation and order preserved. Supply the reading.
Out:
10.36.42
